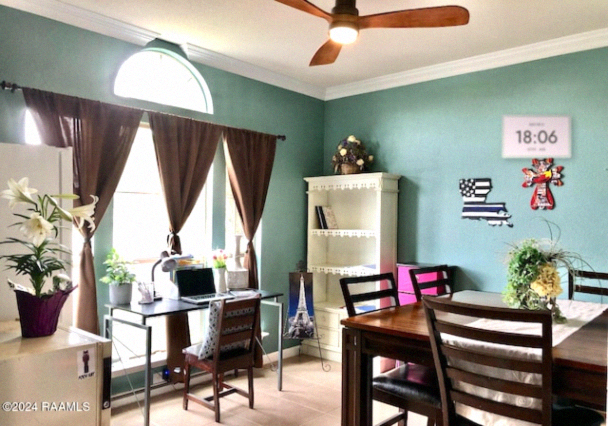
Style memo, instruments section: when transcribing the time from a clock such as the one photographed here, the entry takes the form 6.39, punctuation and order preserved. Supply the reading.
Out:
18.06
